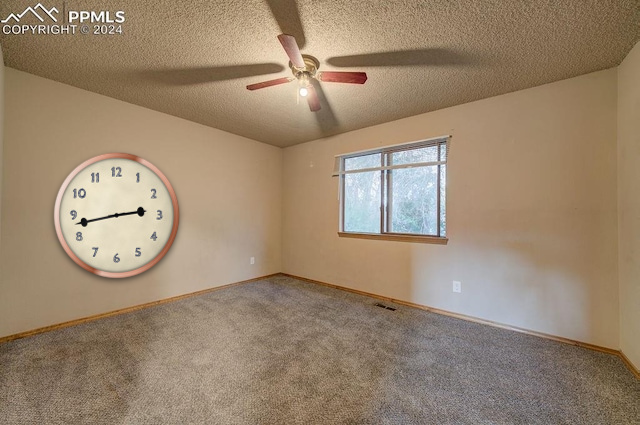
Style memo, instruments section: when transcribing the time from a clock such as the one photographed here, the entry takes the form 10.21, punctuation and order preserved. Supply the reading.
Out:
2.43
